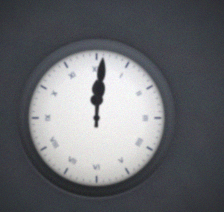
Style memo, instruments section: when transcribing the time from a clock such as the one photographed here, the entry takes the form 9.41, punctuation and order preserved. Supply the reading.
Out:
12.01
